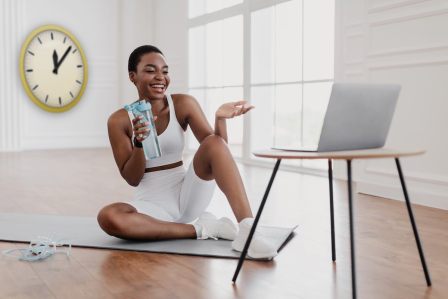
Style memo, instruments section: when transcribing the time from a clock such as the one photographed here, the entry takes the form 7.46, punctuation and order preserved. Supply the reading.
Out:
12.08
